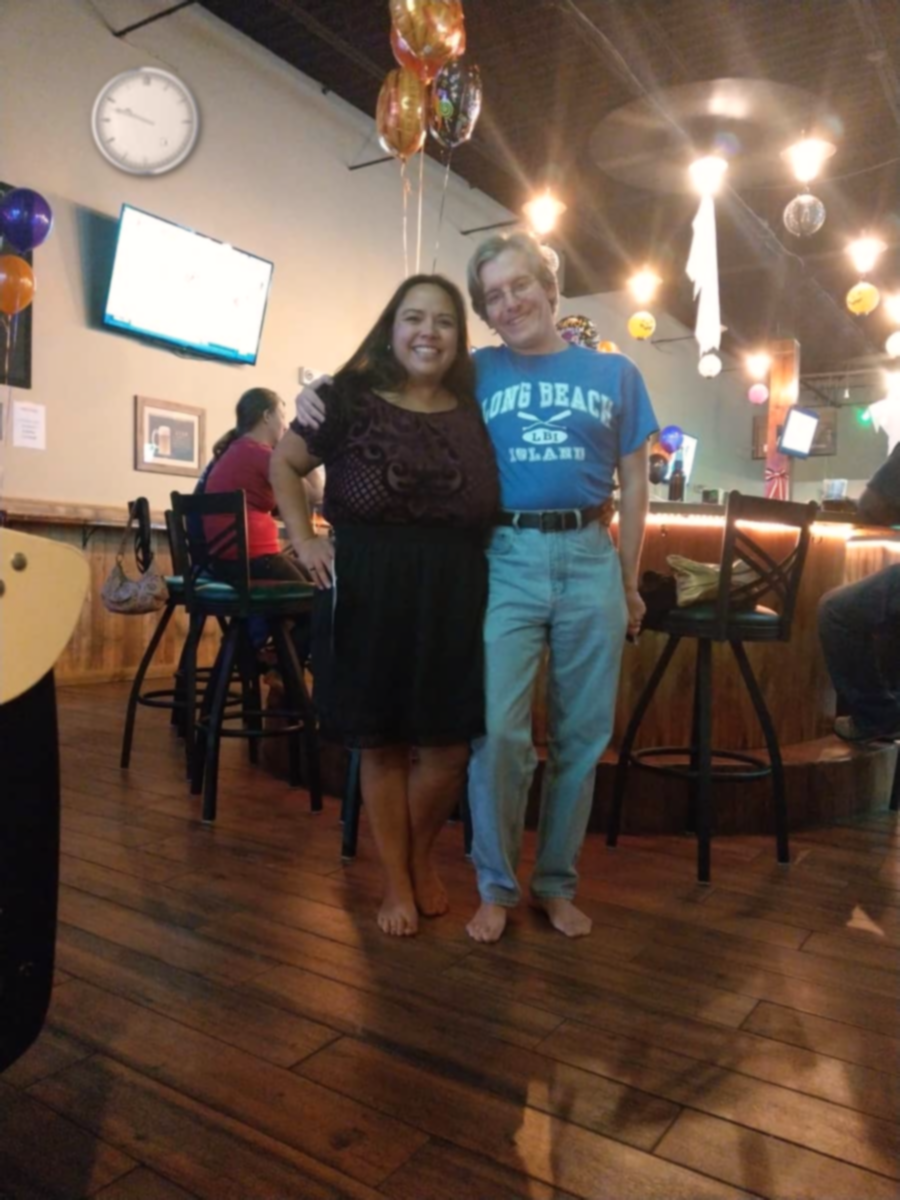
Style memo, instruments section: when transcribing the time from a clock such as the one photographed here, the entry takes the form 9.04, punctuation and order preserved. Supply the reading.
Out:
9.48
